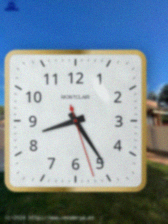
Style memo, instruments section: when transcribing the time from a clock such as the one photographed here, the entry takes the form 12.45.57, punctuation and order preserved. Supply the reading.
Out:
8.24.27
